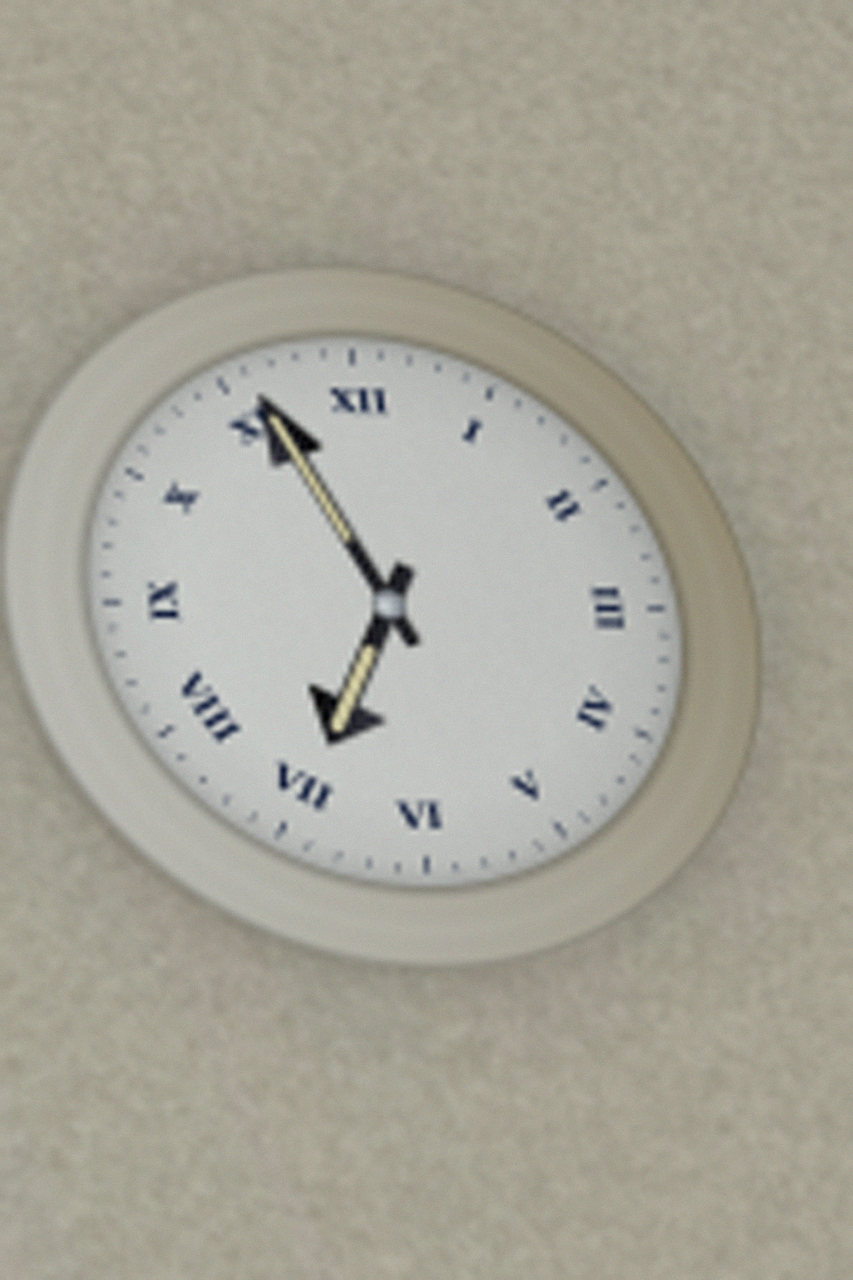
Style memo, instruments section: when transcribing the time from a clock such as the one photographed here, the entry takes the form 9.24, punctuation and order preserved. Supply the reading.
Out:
6.56
